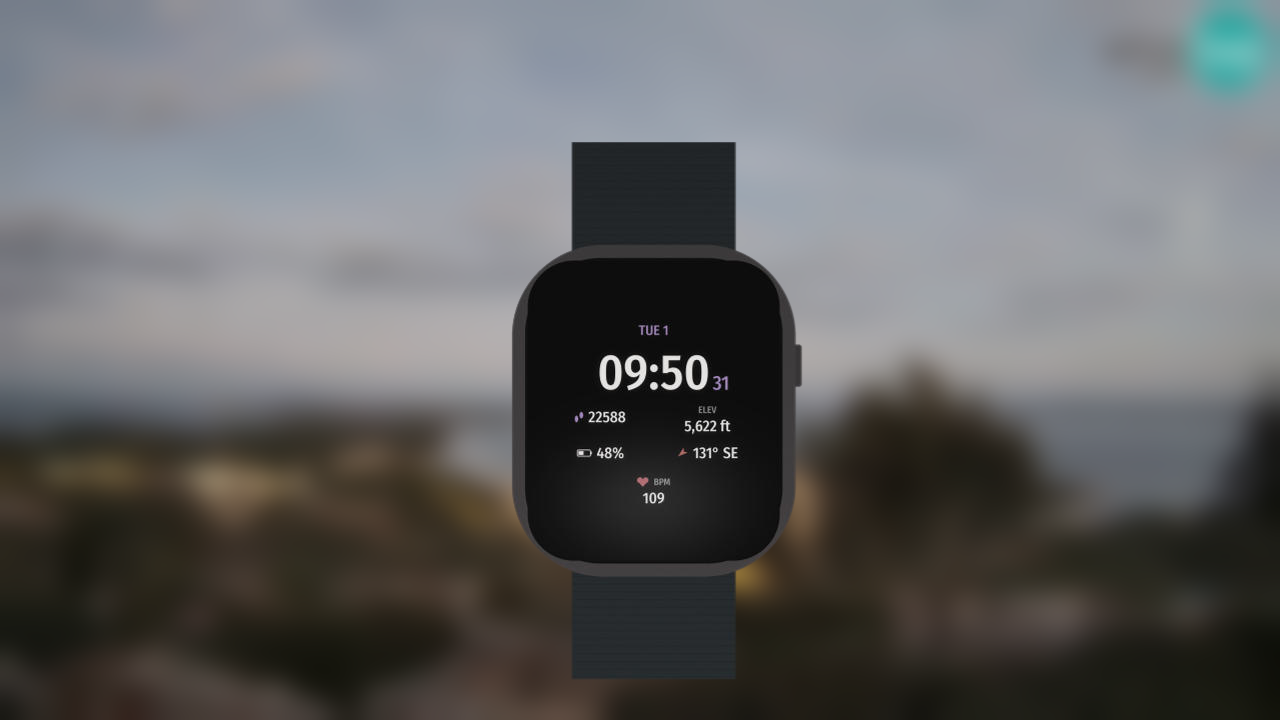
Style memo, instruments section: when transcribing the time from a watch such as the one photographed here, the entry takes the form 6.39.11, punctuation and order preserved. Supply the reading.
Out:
9.50.31
